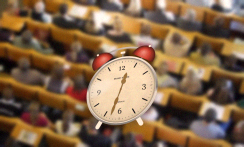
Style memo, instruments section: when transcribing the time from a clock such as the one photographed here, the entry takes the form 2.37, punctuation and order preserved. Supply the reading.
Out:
12.33
